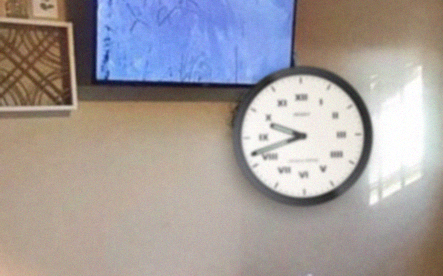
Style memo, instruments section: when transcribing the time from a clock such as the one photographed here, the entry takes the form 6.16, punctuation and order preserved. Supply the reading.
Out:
9.42
